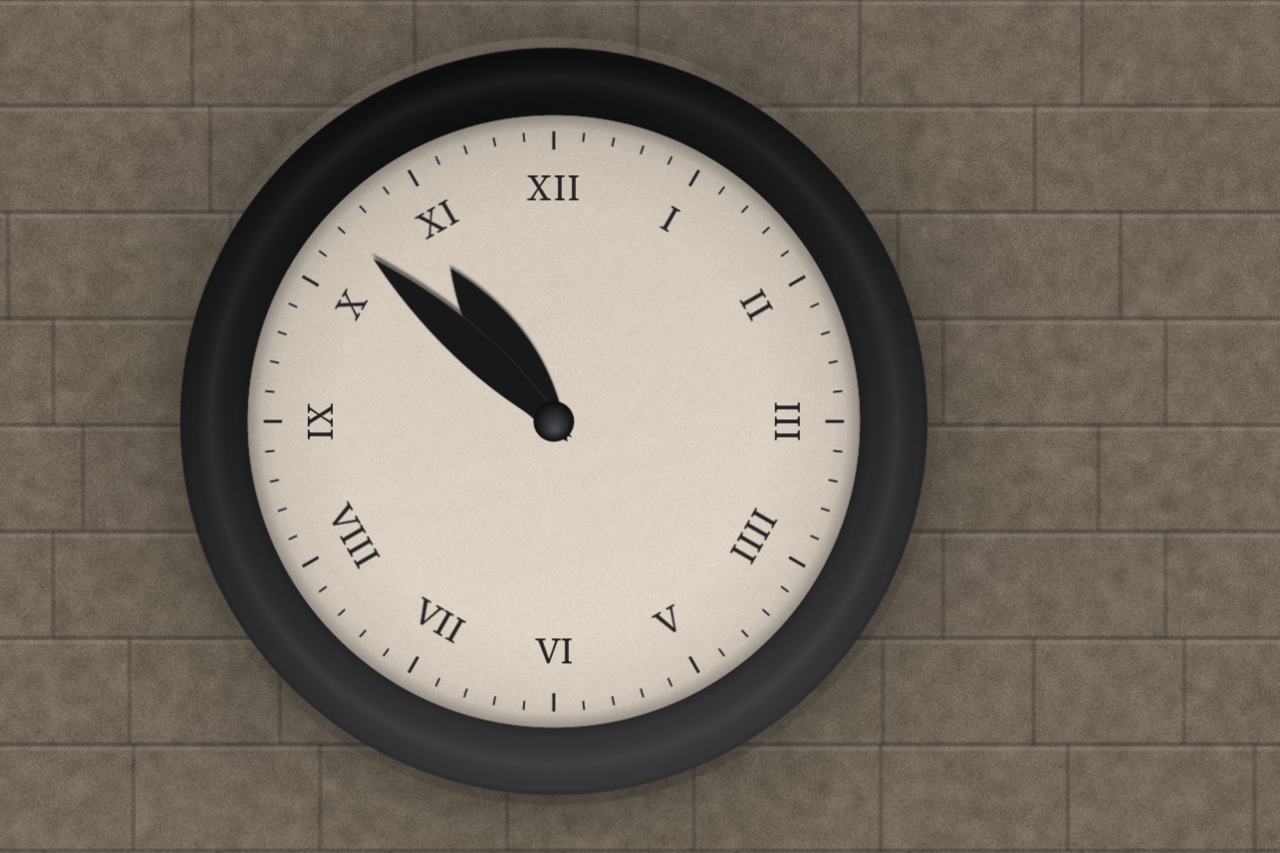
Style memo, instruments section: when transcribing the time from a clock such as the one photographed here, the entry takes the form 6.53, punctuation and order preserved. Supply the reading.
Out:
10.52
